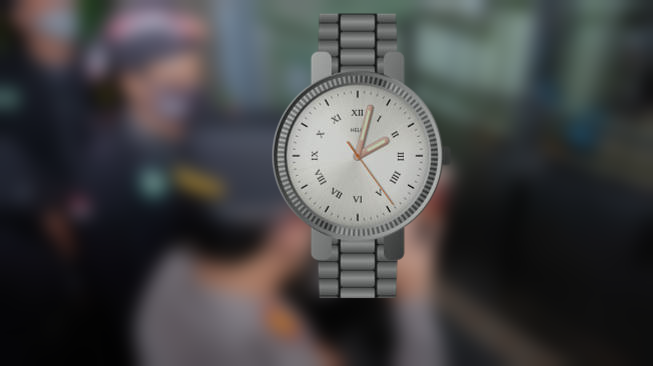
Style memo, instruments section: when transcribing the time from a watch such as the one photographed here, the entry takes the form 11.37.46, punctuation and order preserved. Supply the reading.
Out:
2.02.24
